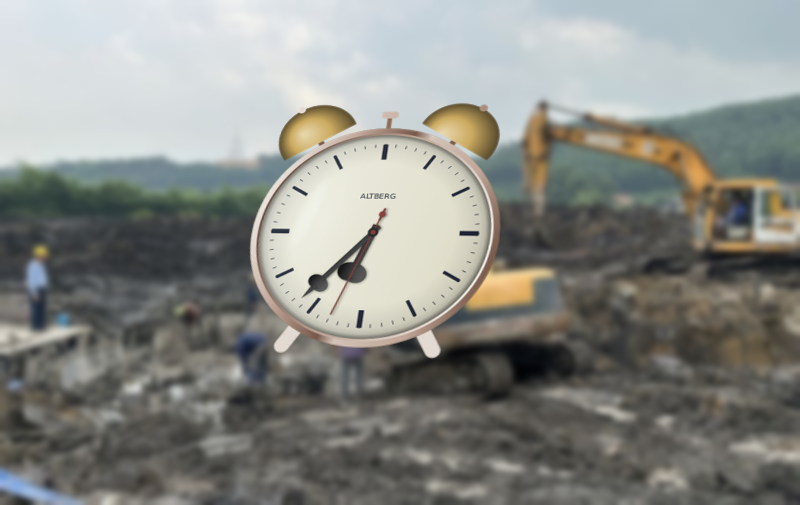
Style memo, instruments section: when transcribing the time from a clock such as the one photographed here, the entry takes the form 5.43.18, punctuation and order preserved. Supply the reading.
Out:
6.36.33
